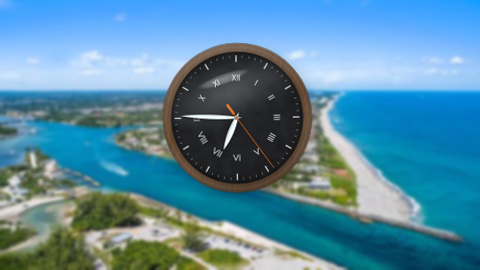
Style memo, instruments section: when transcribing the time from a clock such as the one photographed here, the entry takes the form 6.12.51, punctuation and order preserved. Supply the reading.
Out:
6.45.24
